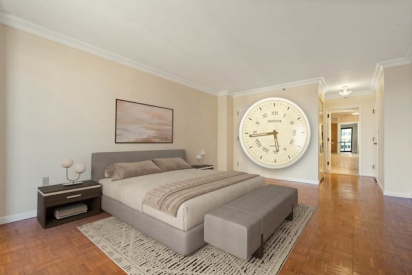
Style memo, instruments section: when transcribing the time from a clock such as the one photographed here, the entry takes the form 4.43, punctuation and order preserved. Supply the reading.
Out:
5.44
